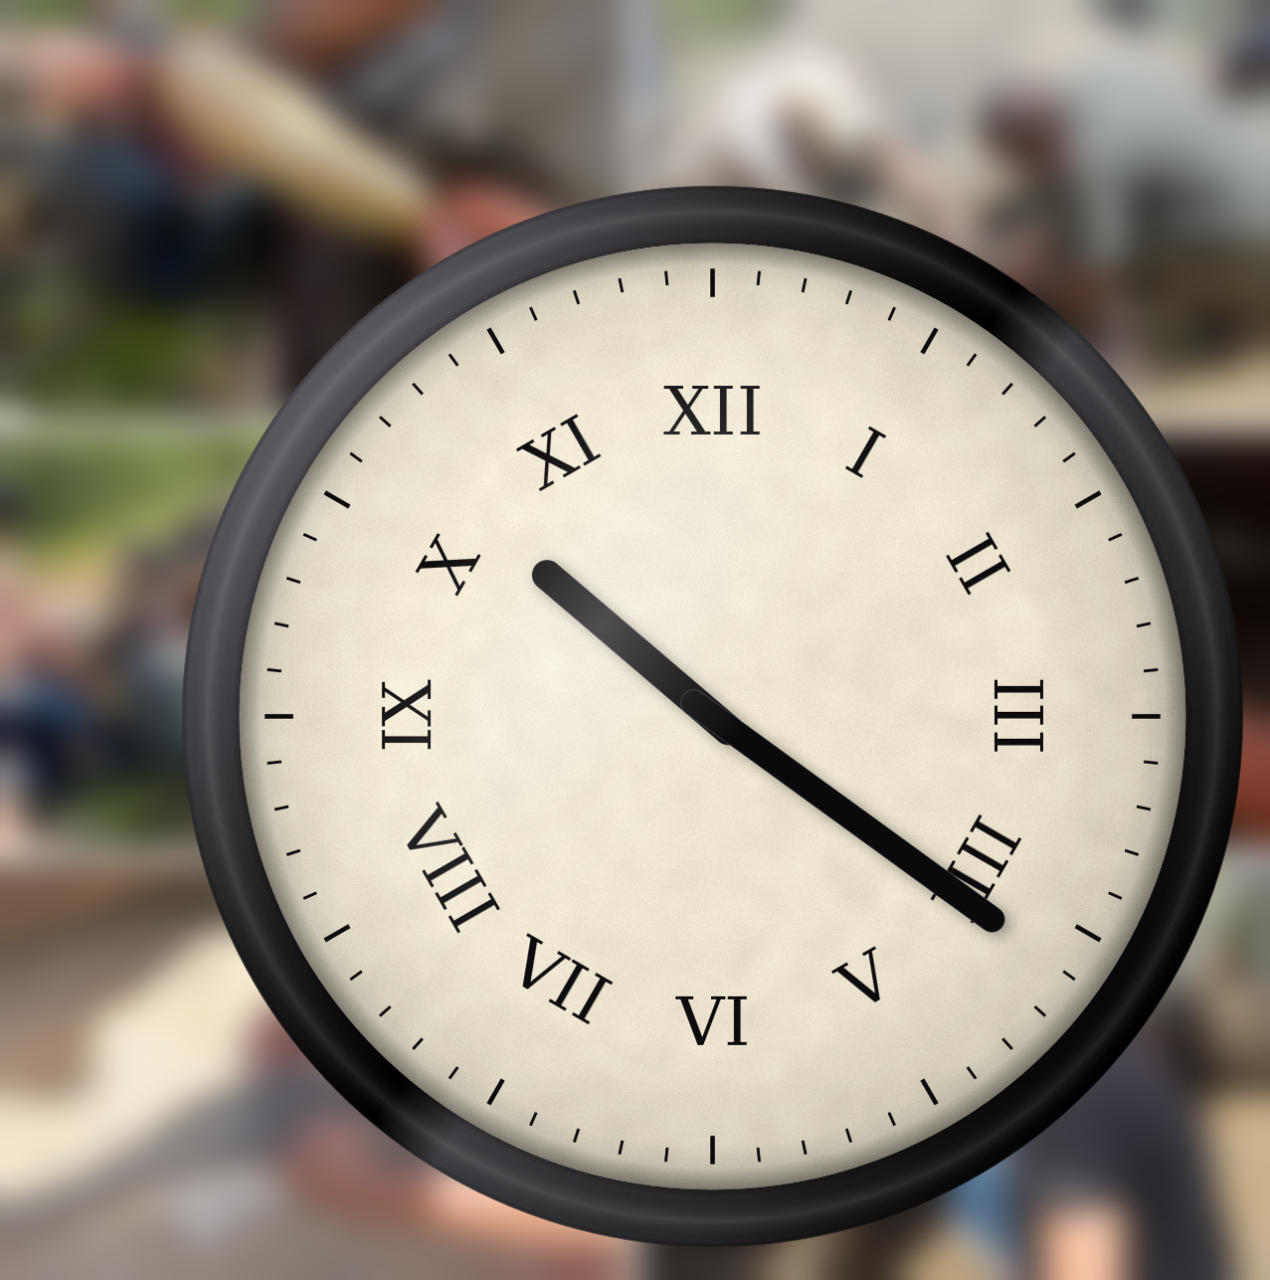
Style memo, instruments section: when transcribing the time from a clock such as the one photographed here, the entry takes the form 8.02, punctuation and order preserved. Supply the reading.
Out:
10.21
